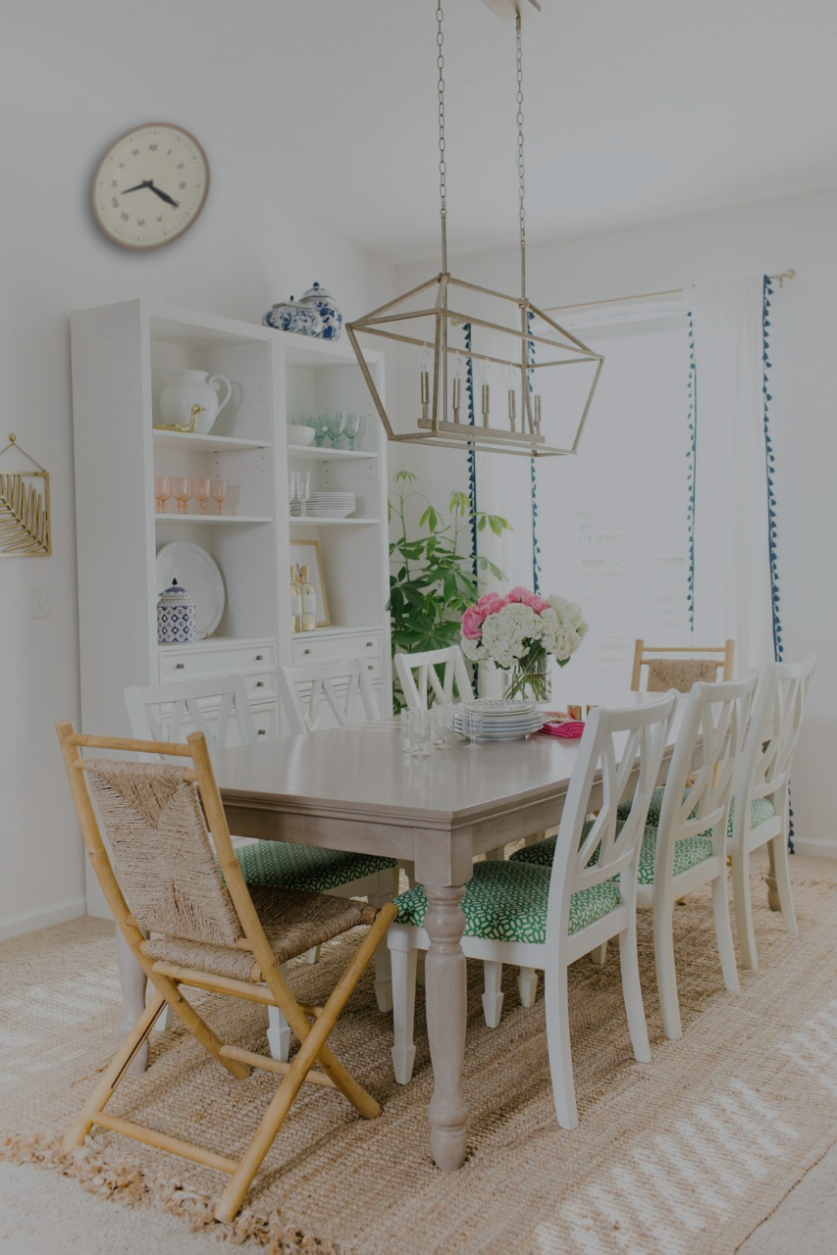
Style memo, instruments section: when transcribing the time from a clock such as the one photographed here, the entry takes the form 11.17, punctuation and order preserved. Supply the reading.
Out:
8.20
